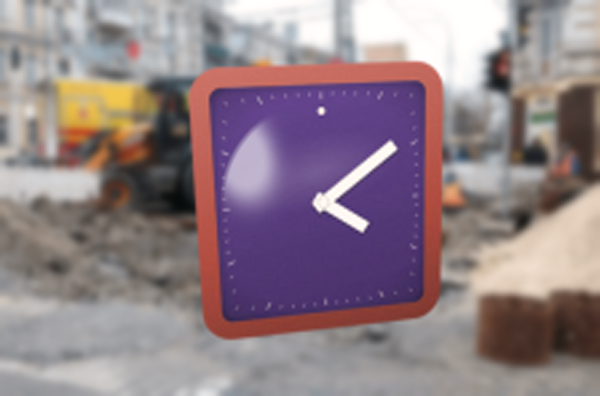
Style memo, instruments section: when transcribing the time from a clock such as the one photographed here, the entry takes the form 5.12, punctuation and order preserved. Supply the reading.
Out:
4.09
